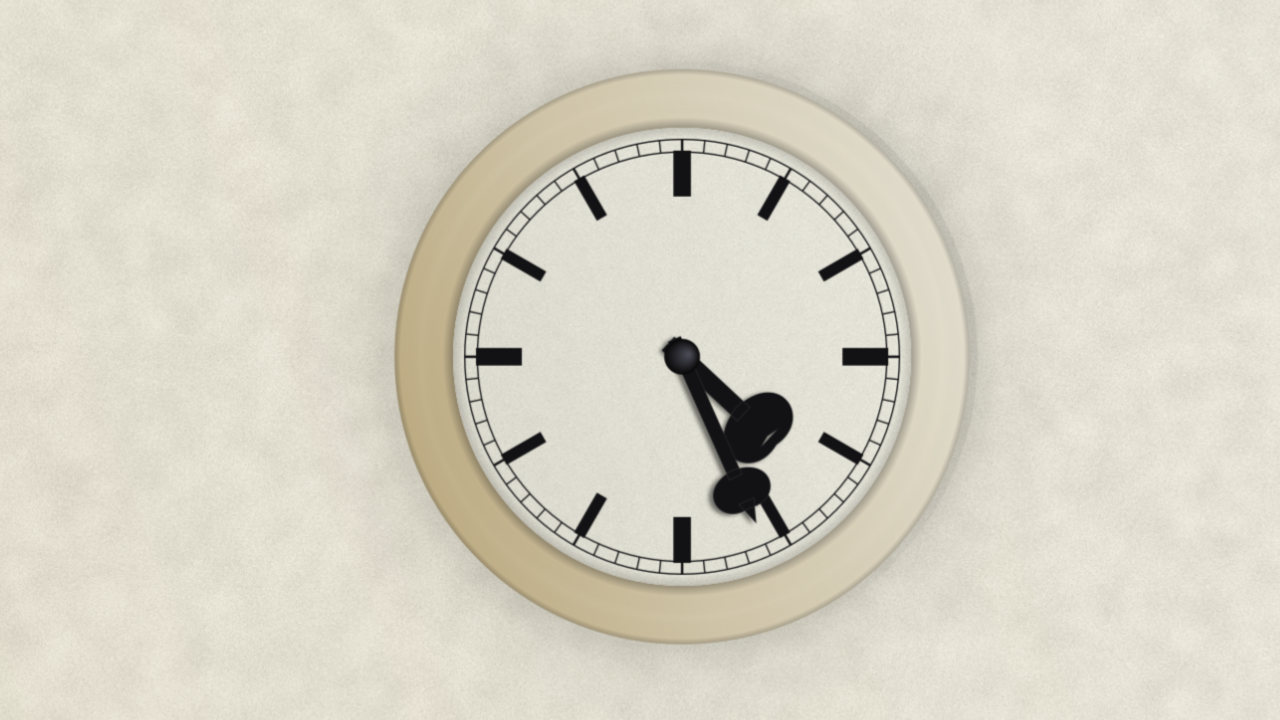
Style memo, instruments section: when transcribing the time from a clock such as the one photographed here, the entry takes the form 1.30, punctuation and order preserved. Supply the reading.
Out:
4.26
